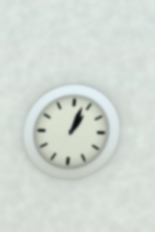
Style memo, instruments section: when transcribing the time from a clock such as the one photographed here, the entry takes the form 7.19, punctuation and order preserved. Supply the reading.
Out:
1.03
